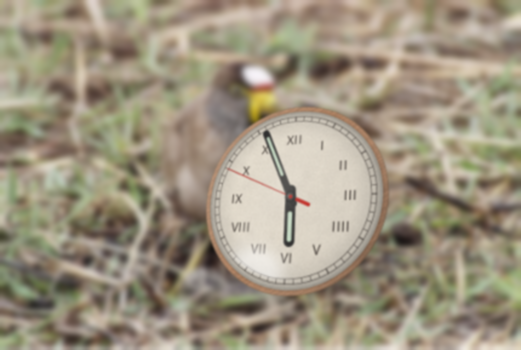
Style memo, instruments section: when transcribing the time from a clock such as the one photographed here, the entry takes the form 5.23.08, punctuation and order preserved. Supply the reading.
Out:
5.55.49
